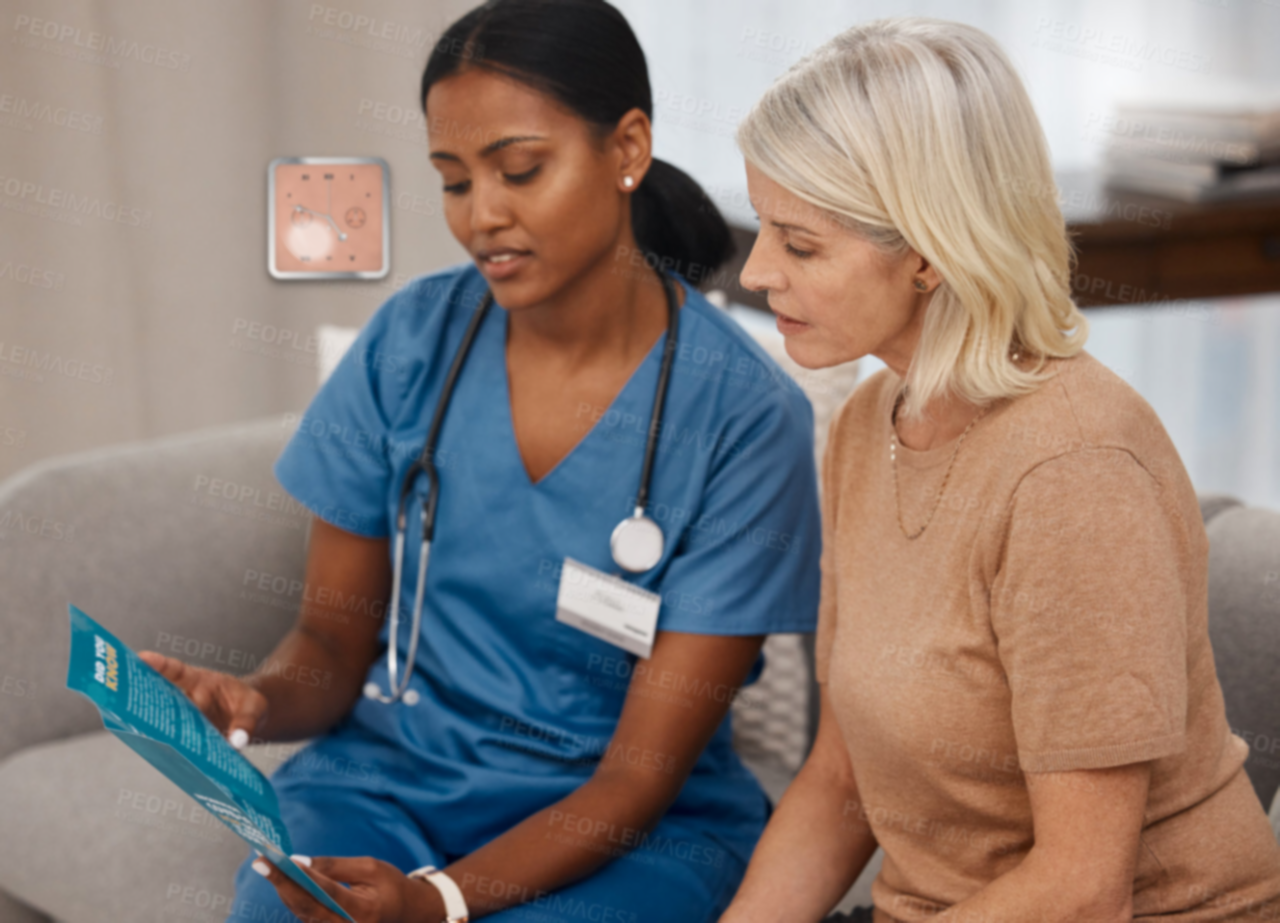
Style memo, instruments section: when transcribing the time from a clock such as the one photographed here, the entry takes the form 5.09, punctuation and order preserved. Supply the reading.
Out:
4.48
